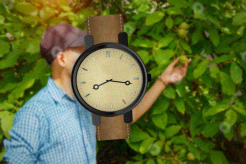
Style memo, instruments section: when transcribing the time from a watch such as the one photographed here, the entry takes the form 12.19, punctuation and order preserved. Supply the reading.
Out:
8.17
